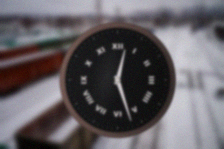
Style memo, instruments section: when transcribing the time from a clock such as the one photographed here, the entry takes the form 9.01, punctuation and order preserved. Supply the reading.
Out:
12.27
